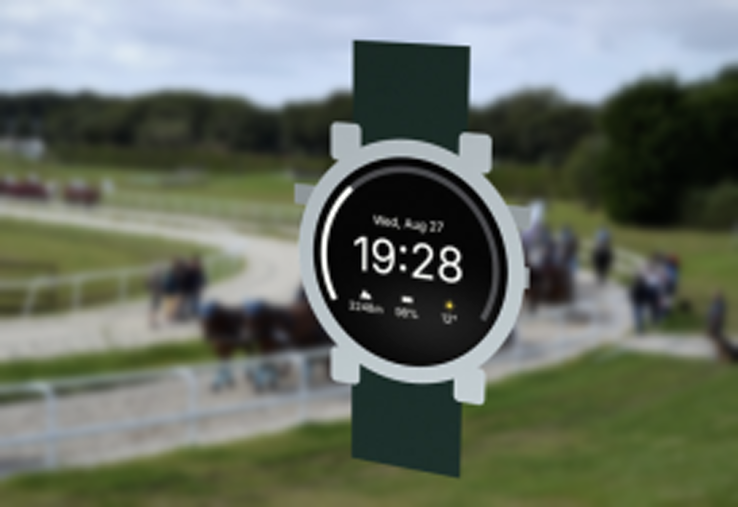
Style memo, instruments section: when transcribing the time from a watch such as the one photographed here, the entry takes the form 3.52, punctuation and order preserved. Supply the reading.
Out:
19.28
